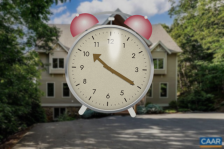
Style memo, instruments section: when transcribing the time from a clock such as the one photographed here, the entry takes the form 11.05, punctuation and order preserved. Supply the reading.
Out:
10.20
